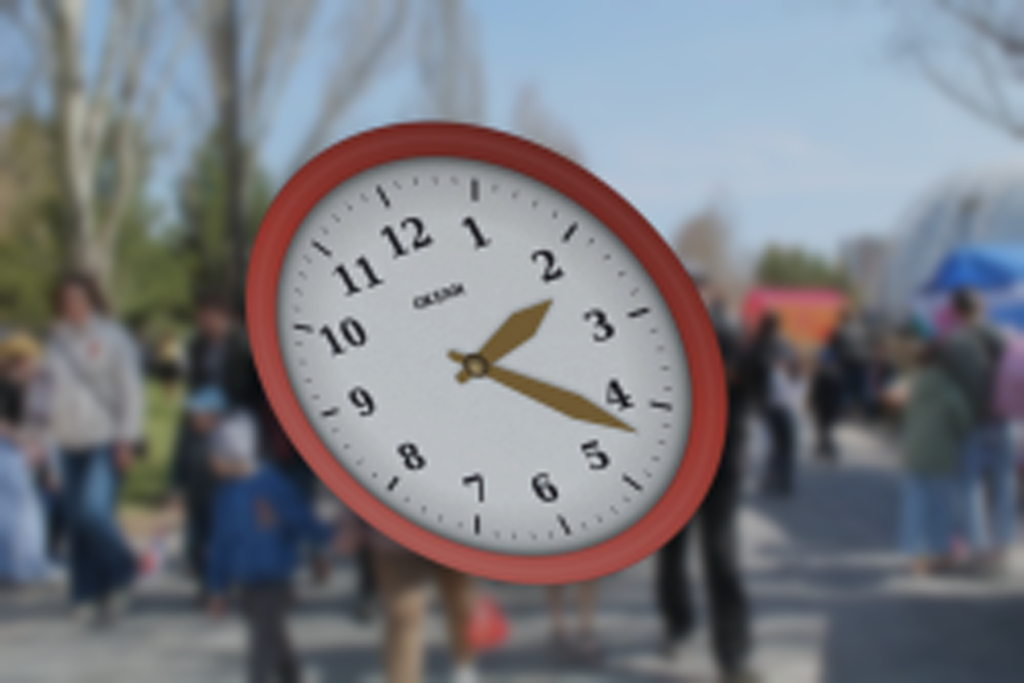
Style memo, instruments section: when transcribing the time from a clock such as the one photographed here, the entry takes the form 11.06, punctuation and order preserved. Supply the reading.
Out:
2.22
